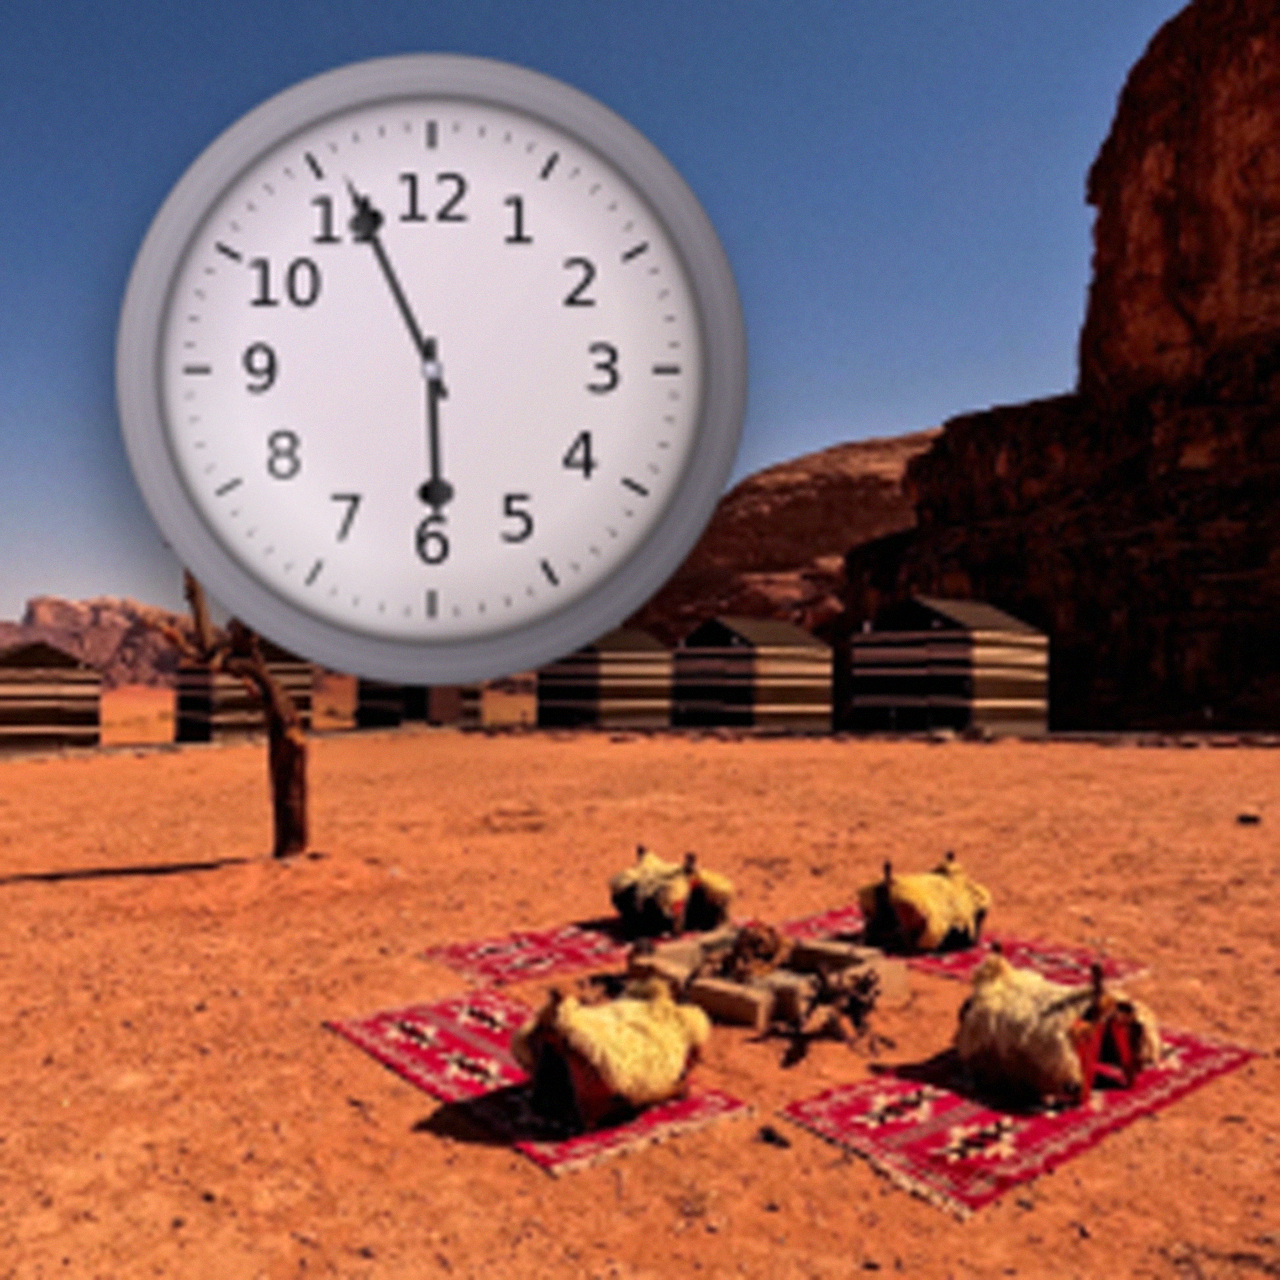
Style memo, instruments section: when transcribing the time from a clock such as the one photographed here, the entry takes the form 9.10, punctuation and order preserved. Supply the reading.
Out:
5.56
